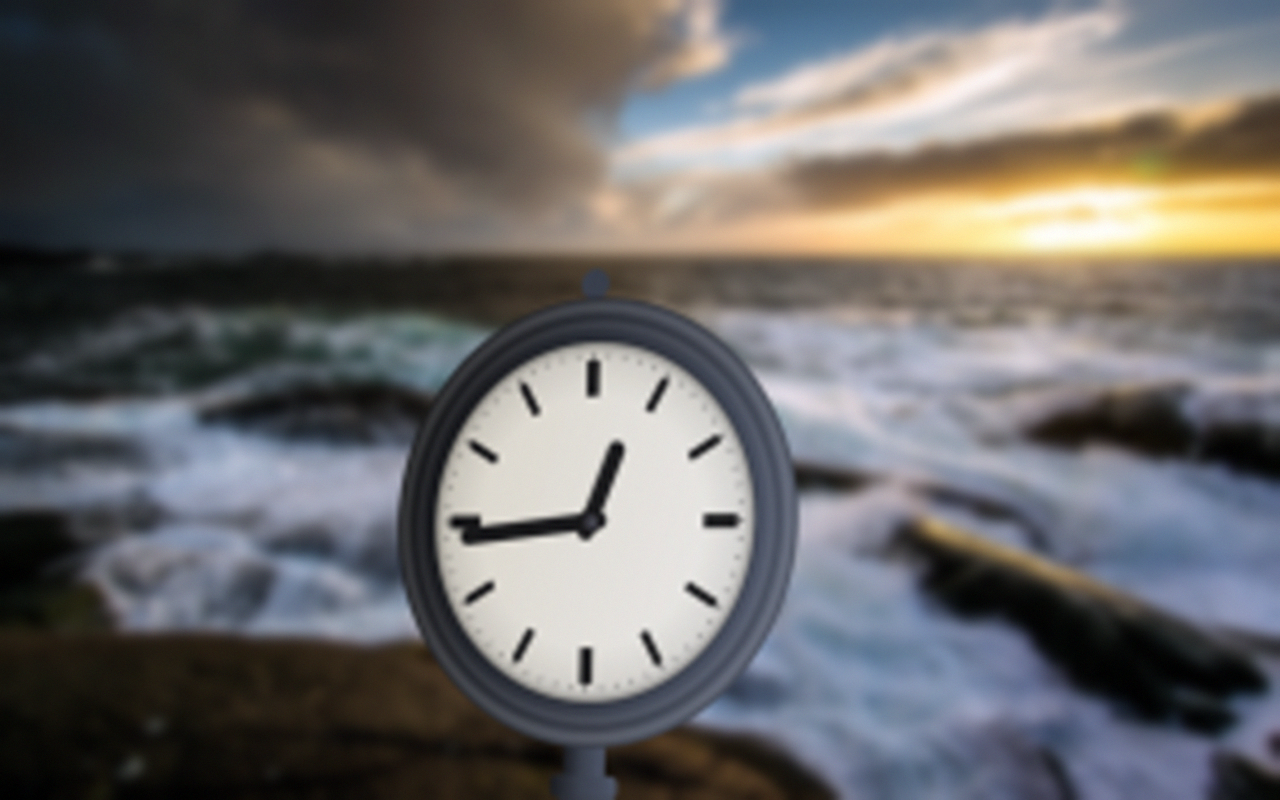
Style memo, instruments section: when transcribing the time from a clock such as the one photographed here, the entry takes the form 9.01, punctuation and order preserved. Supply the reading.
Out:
12.44
